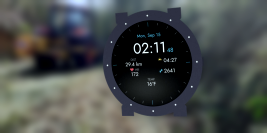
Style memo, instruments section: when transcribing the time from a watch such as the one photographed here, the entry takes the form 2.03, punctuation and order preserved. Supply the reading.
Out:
2.11
